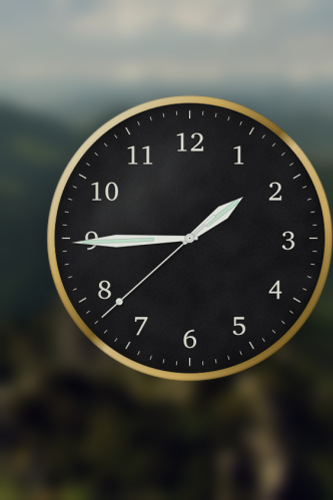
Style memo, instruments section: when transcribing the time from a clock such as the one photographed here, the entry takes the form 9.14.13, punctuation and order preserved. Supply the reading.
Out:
1.44.38
